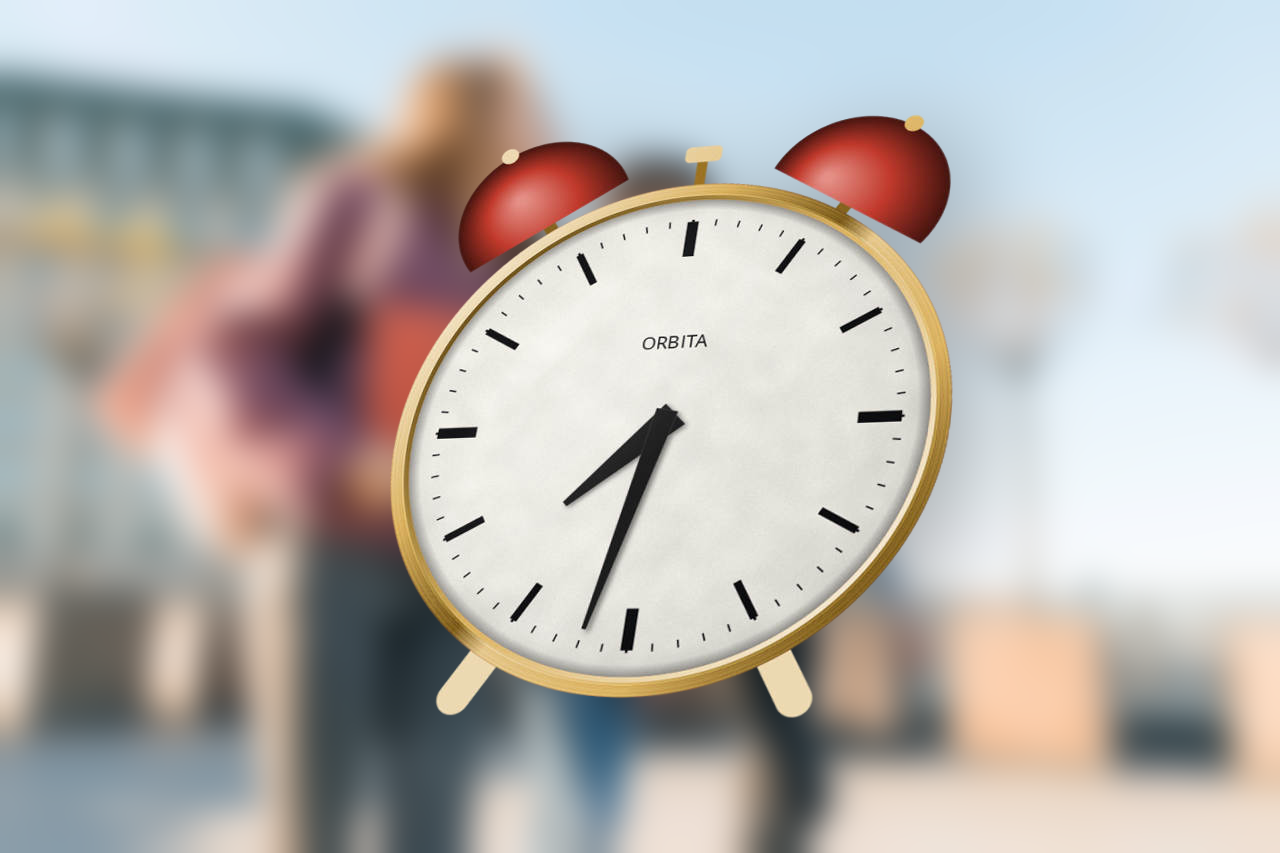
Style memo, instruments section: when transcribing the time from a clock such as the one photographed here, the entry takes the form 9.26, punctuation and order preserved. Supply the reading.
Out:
7.32
